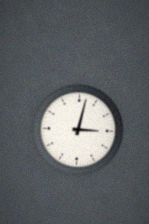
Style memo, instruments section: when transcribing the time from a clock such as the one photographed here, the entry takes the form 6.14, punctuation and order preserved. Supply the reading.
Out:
3.02
